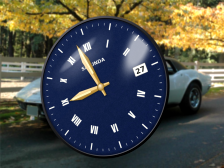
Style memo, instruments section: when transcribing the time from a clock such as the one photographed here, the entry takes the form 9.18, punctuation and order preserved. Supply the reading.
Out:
8.58
